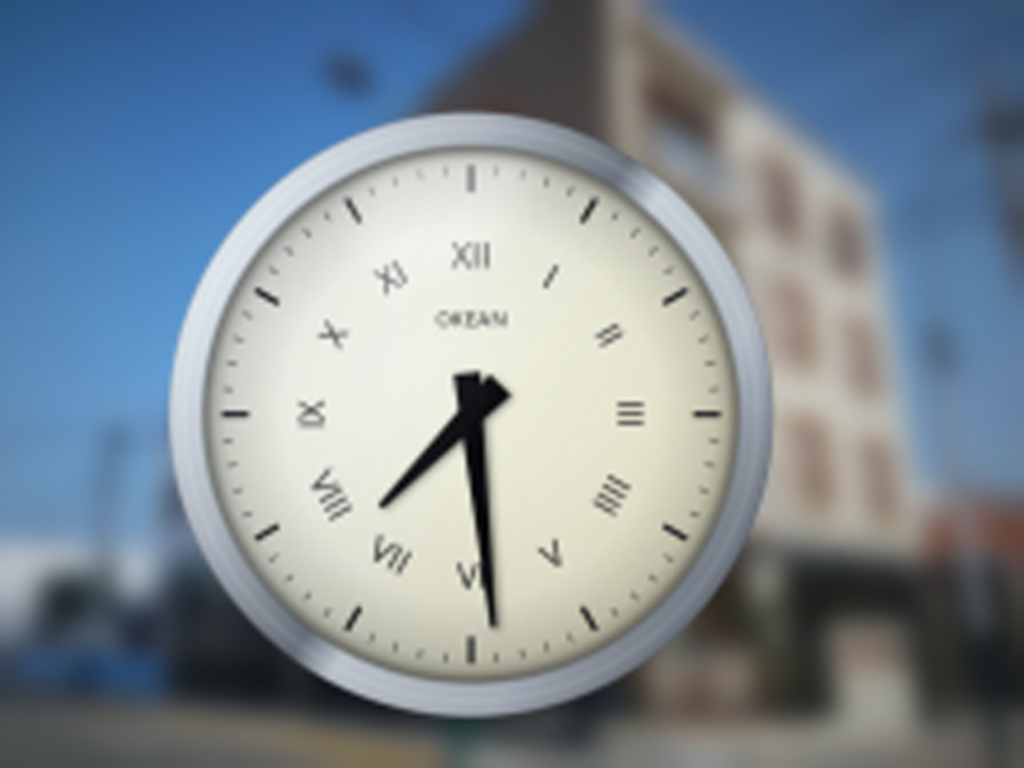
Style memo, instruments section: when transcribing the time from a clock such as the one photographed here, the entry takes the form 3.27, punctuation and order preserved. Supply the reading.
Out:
7.29
